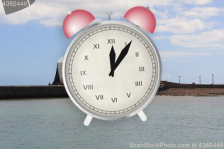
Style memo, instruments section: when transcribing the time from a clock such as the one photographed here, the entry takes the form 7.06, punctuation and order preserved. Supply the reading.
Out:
12.06
